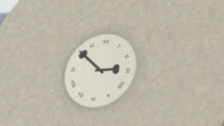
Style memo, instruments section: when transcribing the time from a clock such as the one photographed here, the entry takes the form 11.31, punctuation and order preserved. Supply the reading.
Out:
2.51
